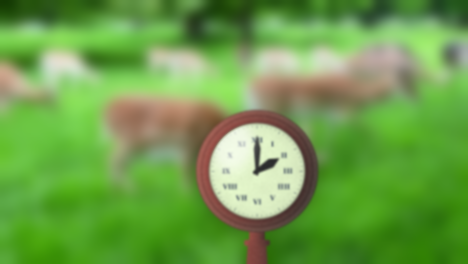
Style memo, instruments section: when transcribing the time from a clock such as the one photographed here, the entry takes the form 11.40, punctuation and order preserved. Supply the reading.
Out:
2.00
